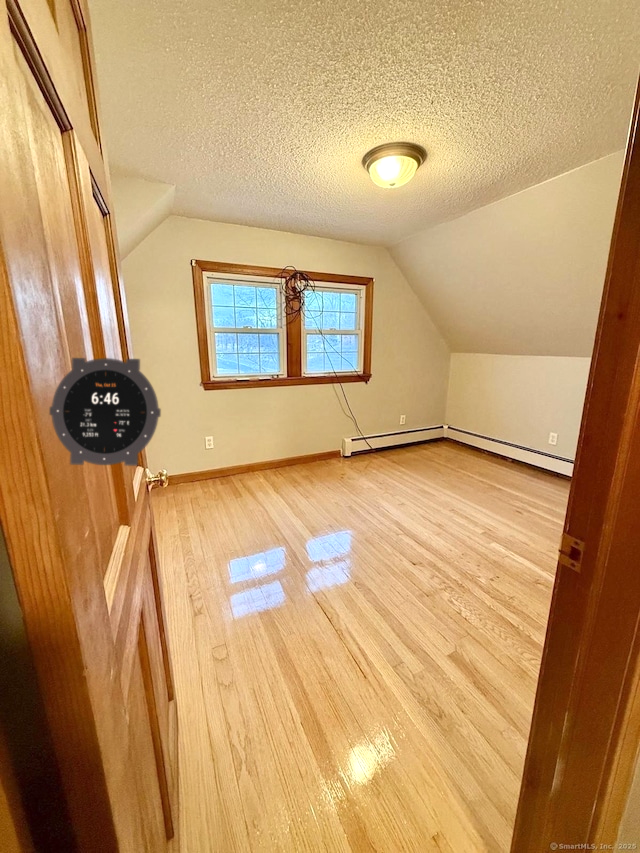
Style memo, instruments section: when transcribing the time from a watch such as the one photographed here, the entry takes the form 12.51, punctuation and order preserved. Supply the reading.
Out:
6.46
